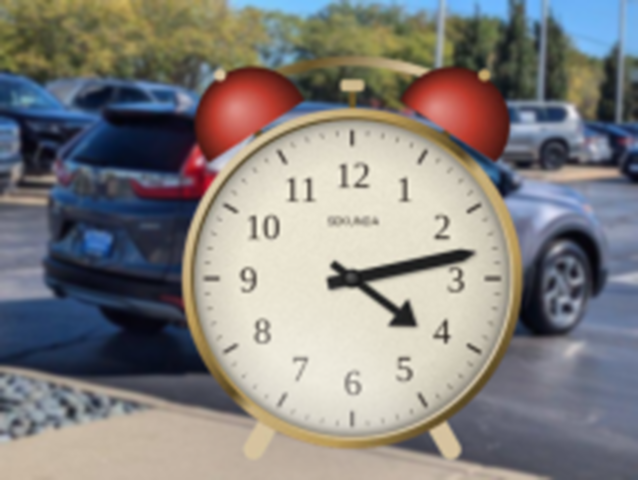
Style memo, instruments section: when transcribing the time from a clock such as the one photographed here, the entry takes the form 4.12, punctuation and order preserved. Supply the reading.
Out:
4.13
